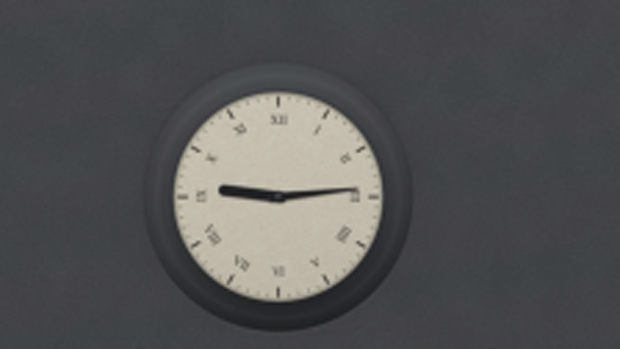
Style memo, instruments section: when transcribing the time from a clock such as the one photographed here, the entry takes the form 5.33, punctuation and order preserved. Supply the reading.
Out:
9.14
